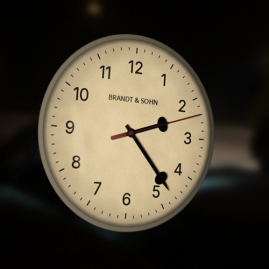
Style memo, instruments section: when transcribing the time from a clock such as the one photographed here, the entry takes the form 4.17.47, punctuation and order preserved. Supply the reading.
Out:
2.23.12
